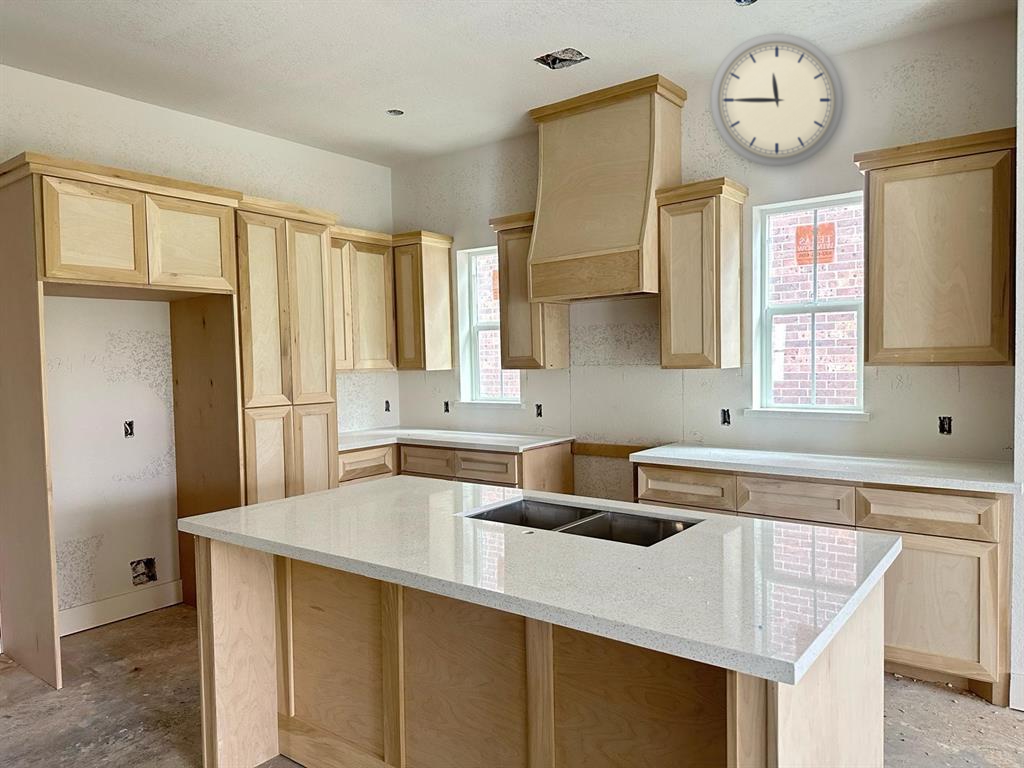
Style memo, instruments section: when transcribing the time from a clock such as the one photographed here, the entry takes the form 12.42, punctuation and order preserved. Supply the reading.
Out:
11.45
